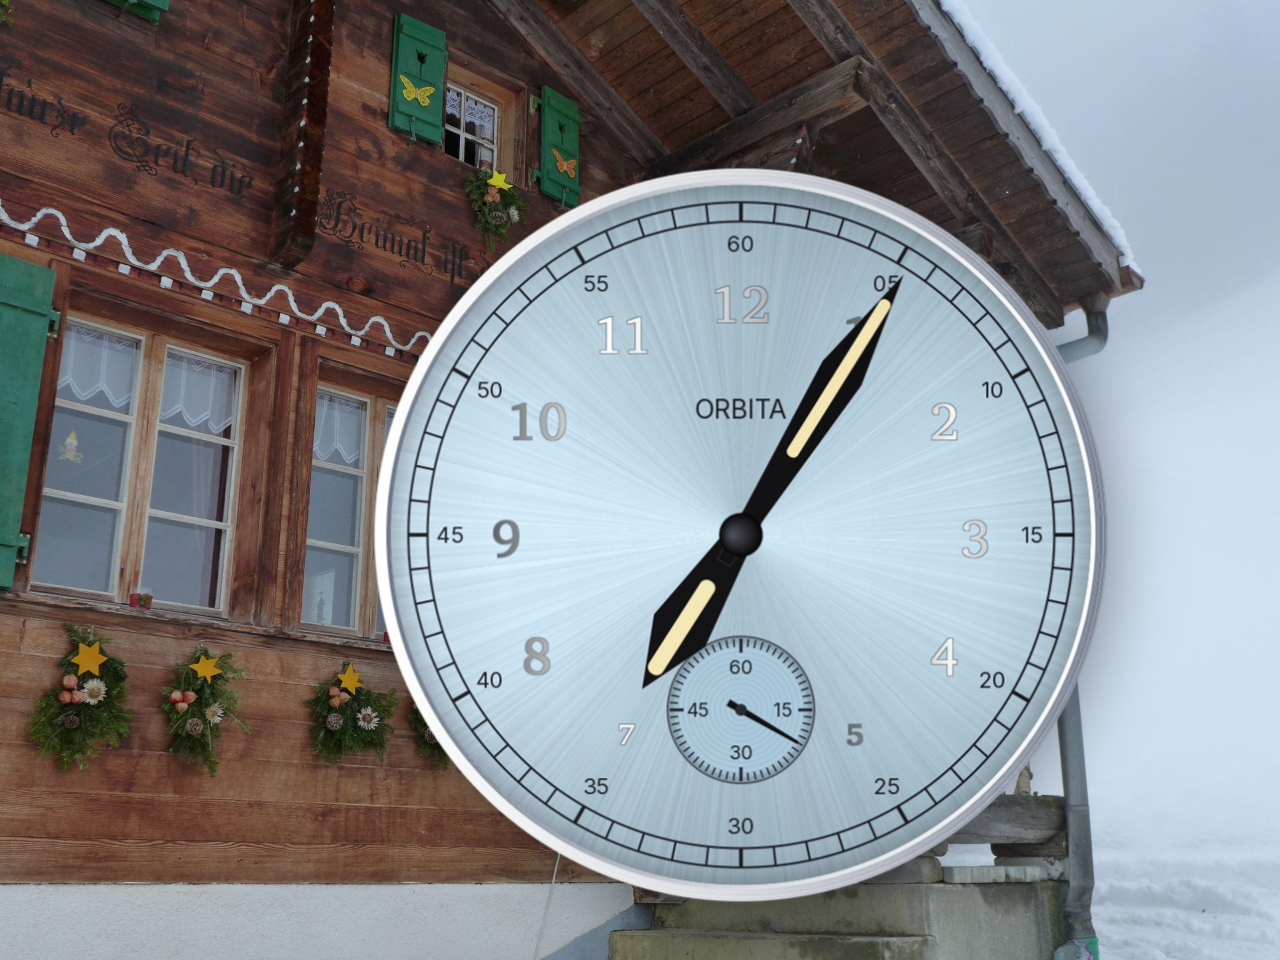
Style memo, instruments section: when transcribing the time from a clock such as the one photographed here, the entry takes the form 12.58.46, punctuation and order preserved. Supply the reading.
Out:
7.05.20
